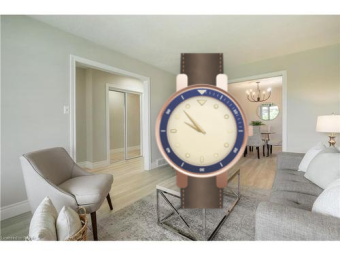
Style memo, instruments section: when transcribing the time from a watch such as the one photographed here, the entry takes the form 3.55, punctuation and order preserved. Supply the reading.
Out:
9.53
